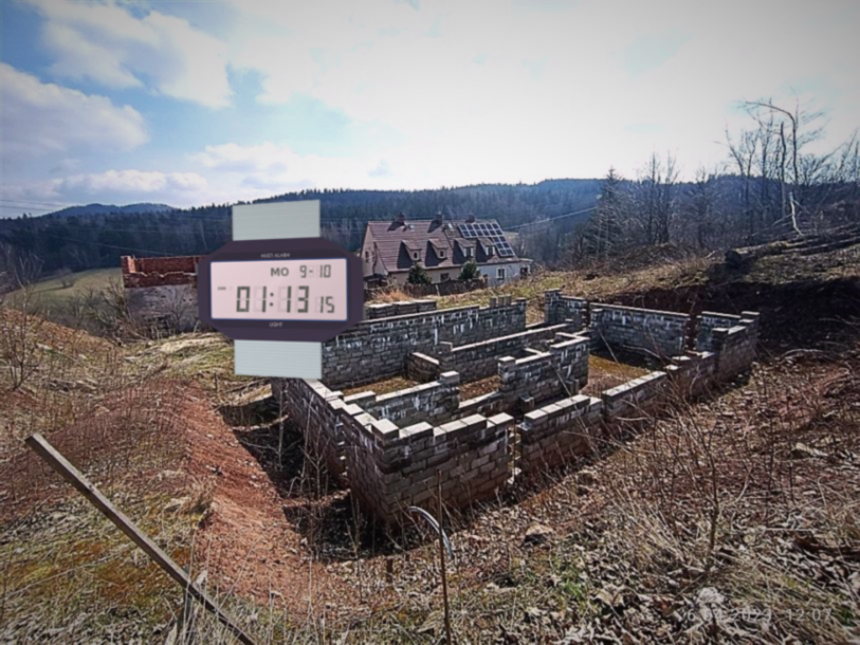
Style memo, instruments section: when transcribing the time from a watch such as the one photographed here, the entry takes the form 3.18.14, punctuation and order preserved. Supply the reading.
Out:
1.13.15
